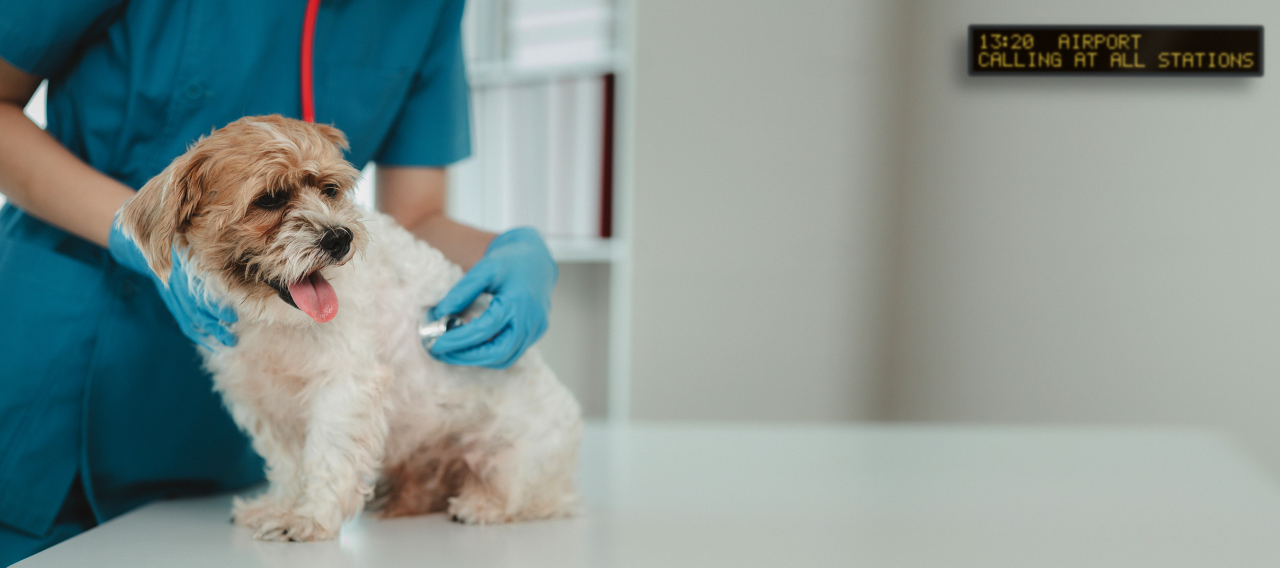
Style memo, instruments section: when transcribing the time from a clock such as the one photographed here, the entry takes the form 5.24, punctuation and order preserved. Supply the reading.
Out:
13.20
